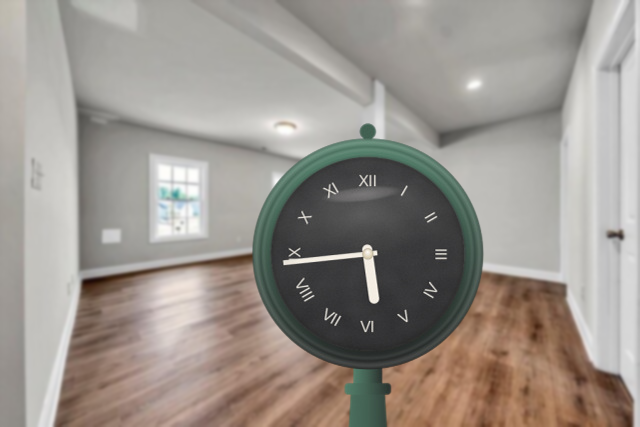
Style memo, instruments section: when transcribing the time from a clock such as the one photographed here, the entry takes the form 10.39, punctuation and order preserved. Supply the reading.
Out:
5.44
